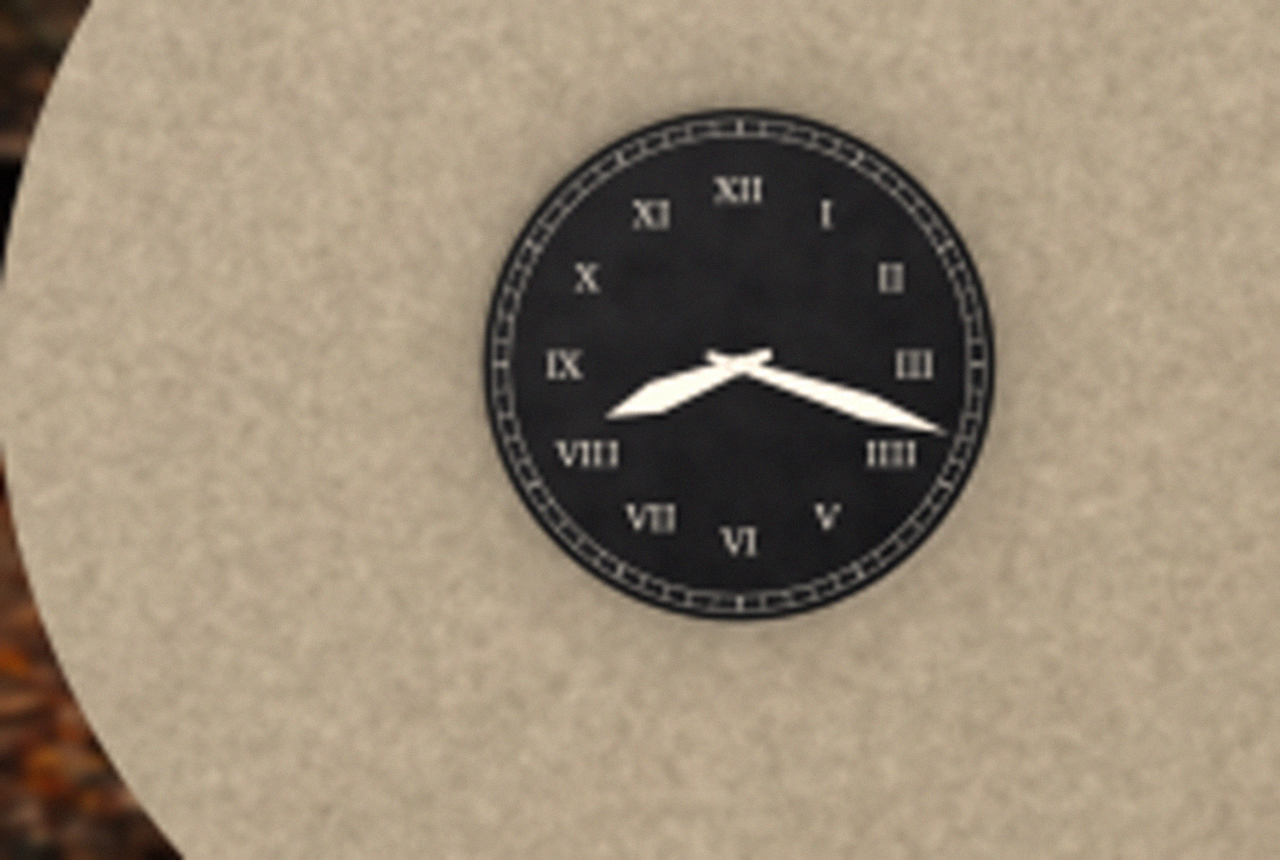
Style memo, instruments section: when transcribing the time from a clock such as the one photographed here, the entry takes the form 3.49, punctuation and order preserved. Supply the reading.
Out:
8.18
